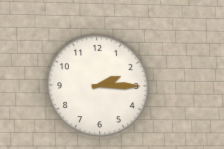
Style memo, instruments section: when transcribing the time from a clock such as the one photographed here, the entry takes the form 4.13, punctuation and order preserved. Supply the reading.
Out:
2.15
